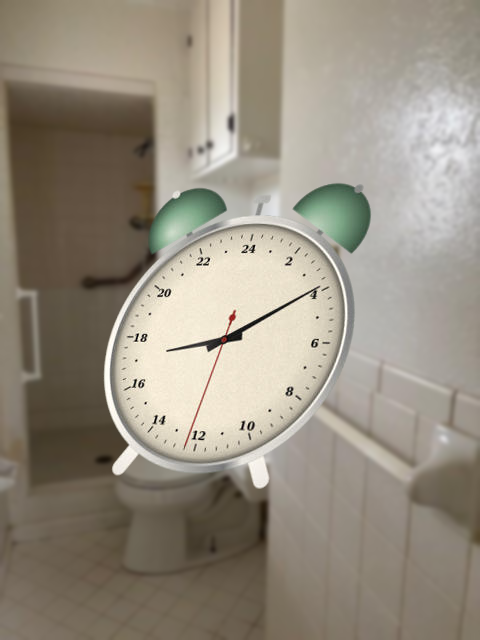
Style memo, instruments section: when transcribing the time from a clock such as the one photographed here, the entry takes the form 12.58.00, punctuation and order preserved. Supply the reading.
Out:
17.09.31
